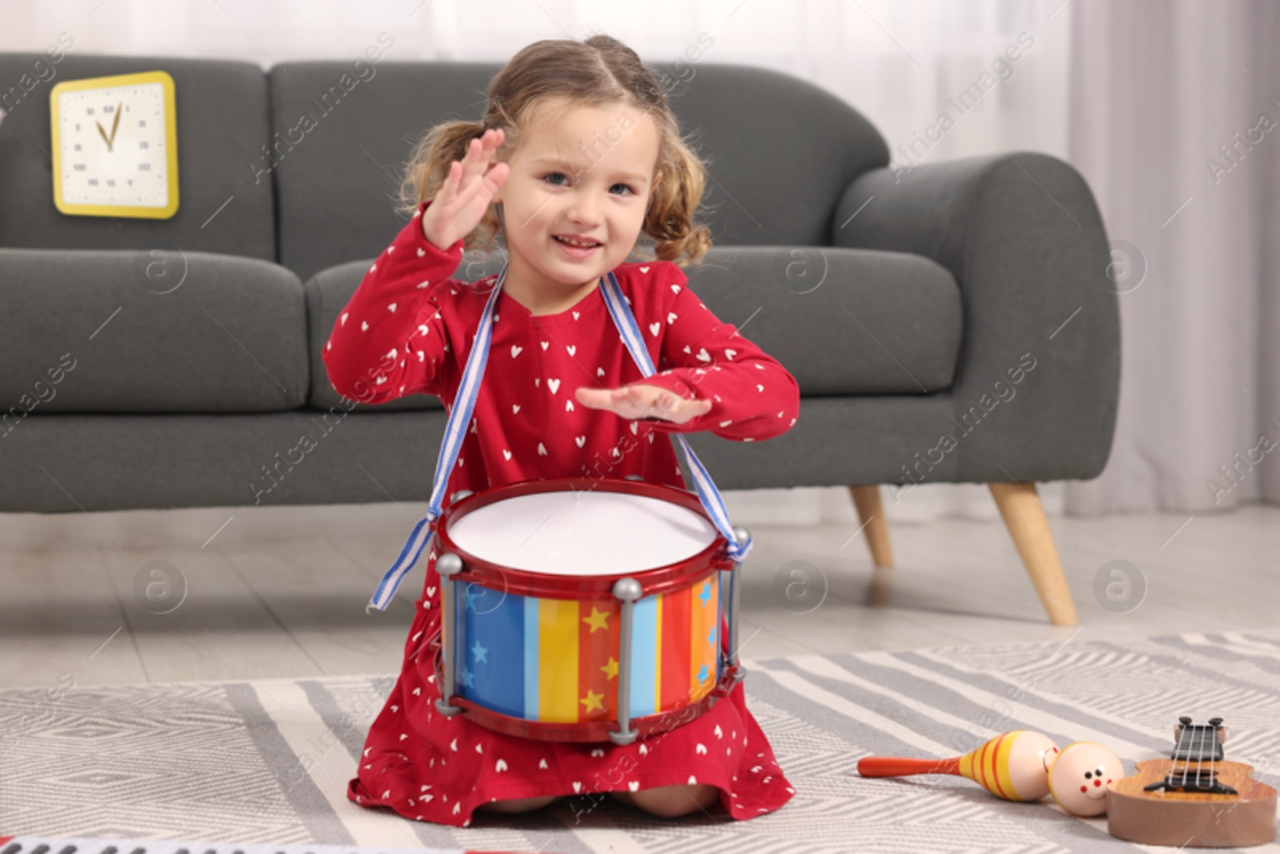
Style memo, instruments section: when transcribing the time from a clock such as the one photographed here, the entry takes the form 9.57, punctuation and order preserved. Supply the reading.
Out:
11.03
